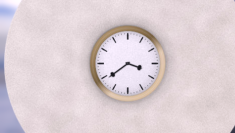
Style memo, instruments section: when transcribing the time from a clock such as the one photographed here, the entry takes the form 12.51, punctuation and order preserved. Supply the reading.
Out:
3.39
